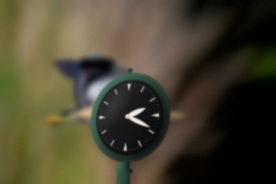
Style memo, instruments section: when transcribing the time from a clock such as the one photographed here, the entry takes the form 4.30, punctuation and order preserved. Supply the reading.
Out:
2.19
